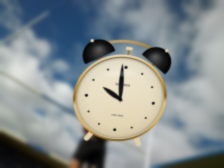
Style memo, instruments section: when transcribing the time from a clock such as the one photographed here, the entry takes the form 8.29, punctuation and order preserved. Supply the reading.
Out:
9.59
